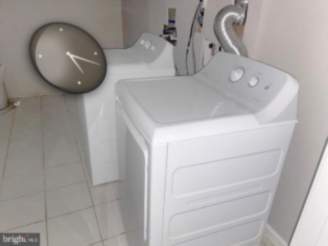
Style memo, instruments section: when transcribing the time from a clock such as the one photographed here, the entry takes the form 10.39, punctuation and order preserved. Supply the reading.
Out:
5.19
